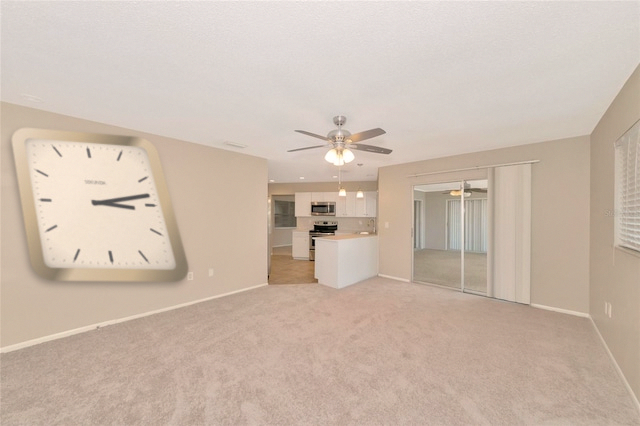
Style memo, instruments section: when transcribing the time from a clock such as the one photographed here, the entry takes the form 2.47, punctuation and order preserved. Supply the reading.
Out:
3.13
